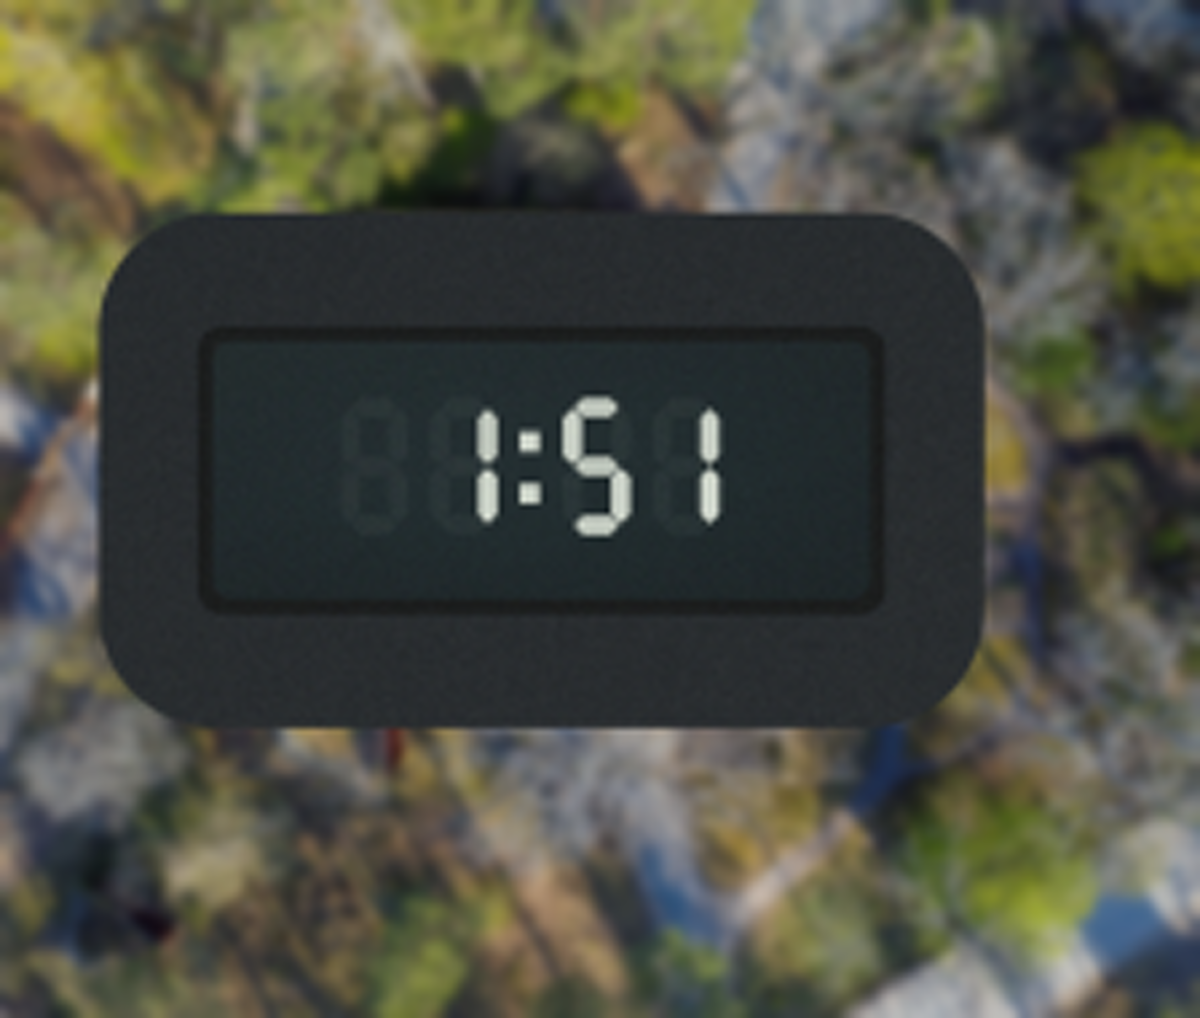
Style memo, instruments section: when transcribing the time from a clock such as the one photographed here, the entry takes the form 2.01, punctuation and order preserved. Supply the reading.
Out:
1.51
